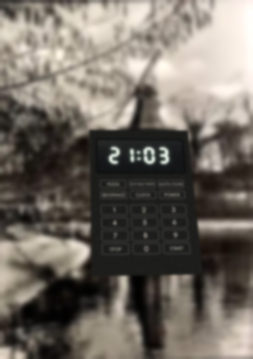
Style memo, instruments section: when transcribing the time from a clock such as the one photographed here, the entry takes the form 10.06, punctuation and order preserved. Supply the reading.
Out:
21.03
